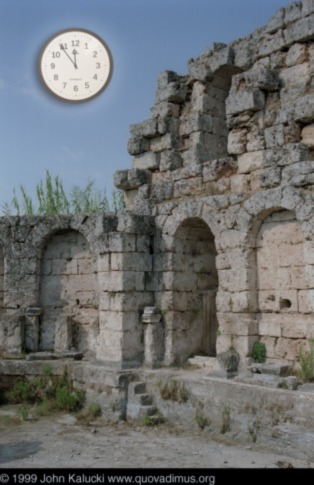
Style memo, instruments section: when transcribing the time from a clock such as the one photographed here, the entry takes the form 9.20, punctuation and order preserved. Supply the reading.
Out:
11.54
